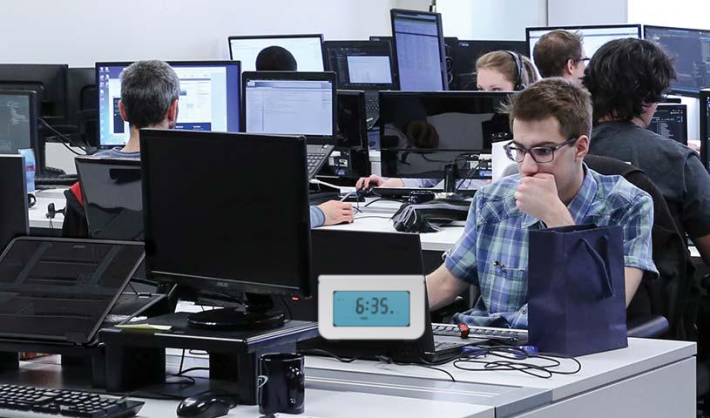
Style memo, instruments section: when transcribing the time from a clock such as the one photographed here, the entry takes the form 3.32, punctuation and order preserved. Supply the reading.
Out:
6.35
